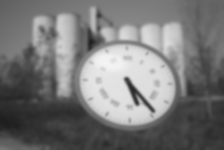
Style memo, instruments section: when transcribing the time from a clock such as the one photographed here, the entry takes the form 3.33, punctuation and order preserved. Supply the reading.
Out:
5.24
